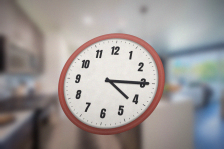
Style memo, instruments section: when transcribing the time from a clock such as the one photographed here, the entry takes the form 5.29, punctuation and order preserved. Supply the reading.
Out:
4.15
